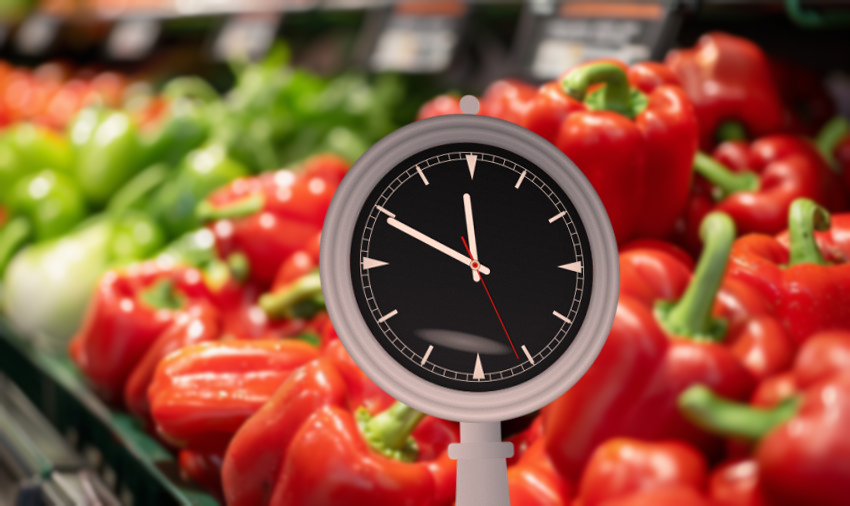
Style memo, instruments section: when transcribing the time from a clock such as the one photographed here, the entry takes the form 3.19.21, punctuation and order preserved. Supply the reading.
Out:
11.49.26
